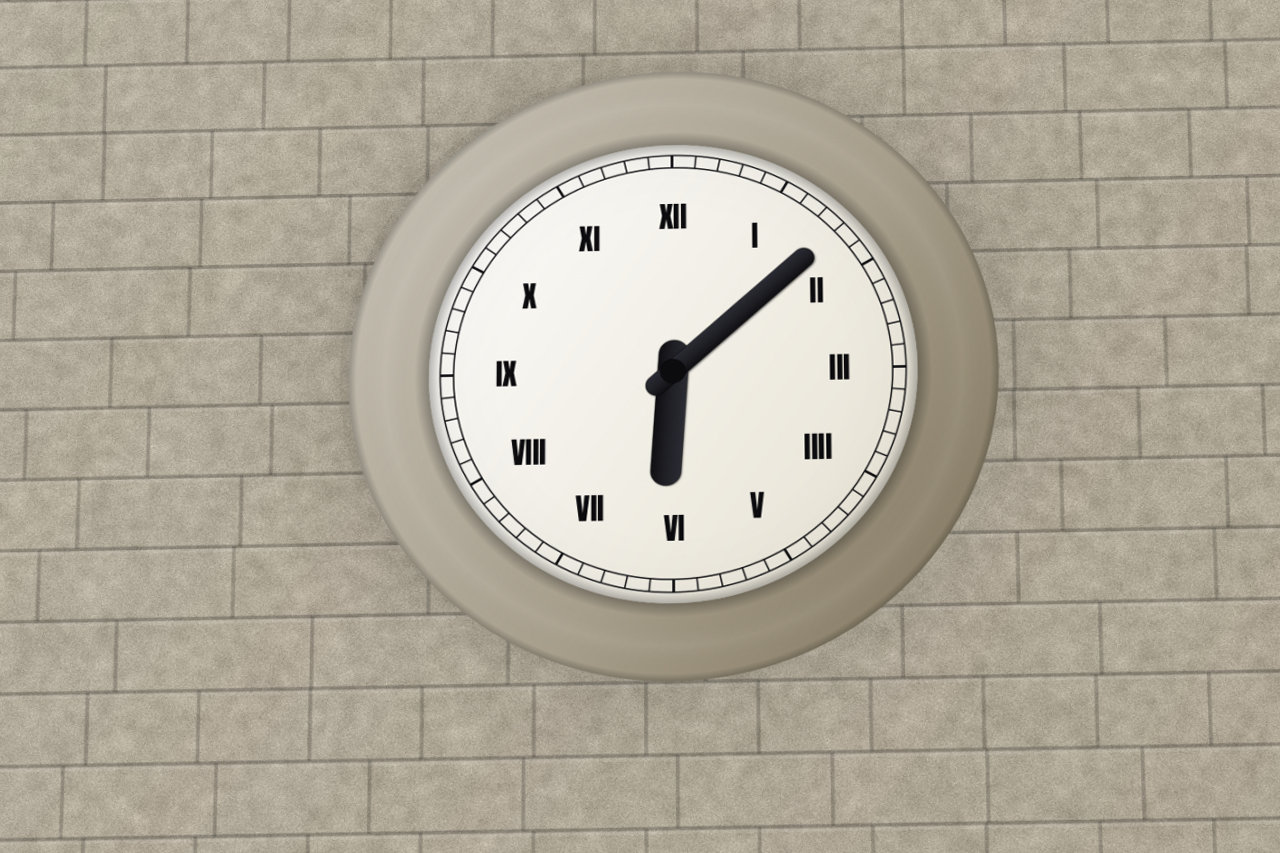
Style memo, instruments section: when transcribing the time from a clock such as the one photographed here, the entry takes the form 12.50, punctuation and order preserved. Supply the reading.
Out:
6.08
